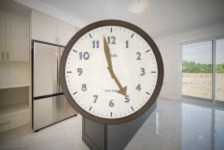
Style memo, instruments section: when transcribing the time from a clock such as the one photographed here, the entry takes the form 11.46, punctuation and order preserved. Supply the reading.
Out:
4.58
